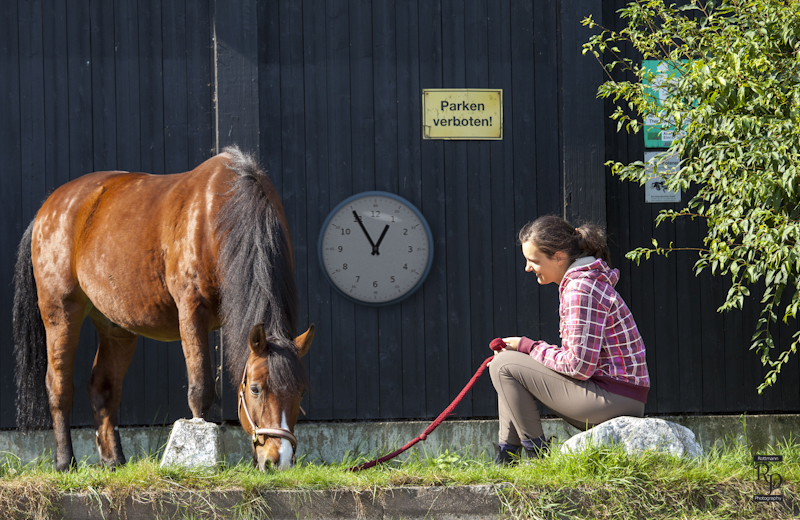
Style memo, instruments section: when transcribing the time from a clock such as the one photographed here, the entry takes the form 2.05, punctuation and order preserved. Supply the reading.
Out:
12.55
